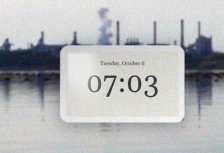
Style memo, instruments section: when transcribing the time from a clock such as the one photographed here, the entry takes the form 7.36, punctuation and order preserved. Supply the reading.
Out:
7.03
